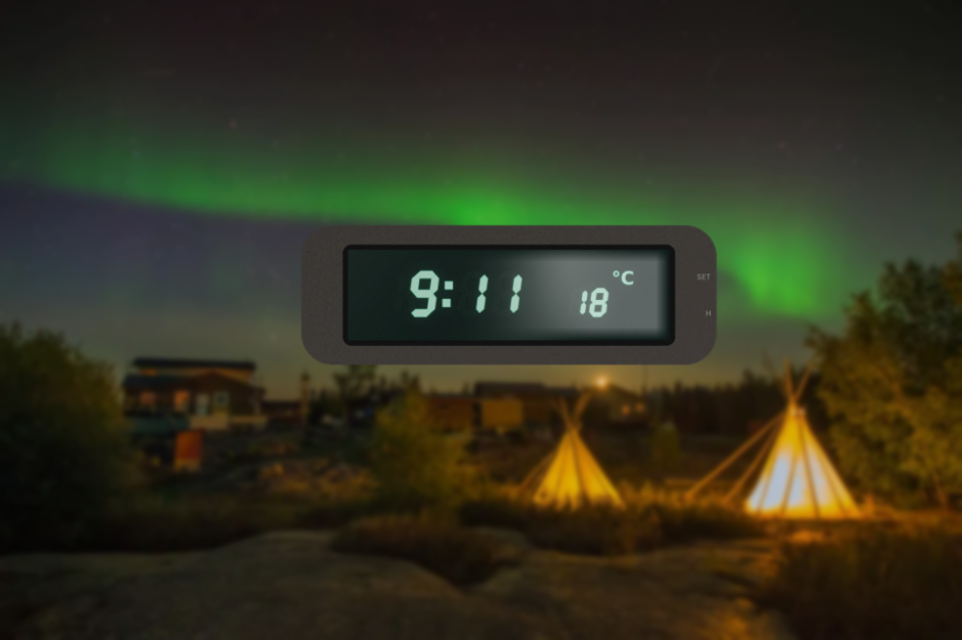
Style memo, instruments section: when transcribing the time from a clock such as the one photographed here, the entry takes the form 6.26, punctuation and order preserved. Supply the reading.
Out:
9.11
